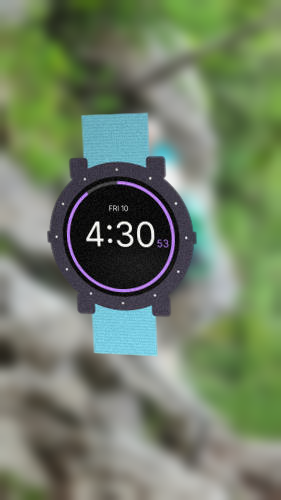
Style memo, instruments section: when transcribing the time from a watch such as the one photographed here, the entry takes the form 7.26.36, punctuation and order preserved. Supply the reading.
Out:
4.30.53
